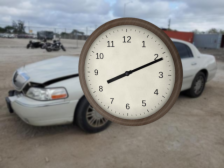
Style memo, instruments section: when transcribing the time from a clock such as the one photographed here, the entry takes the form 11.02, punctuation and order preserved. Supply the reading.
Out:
8.11
